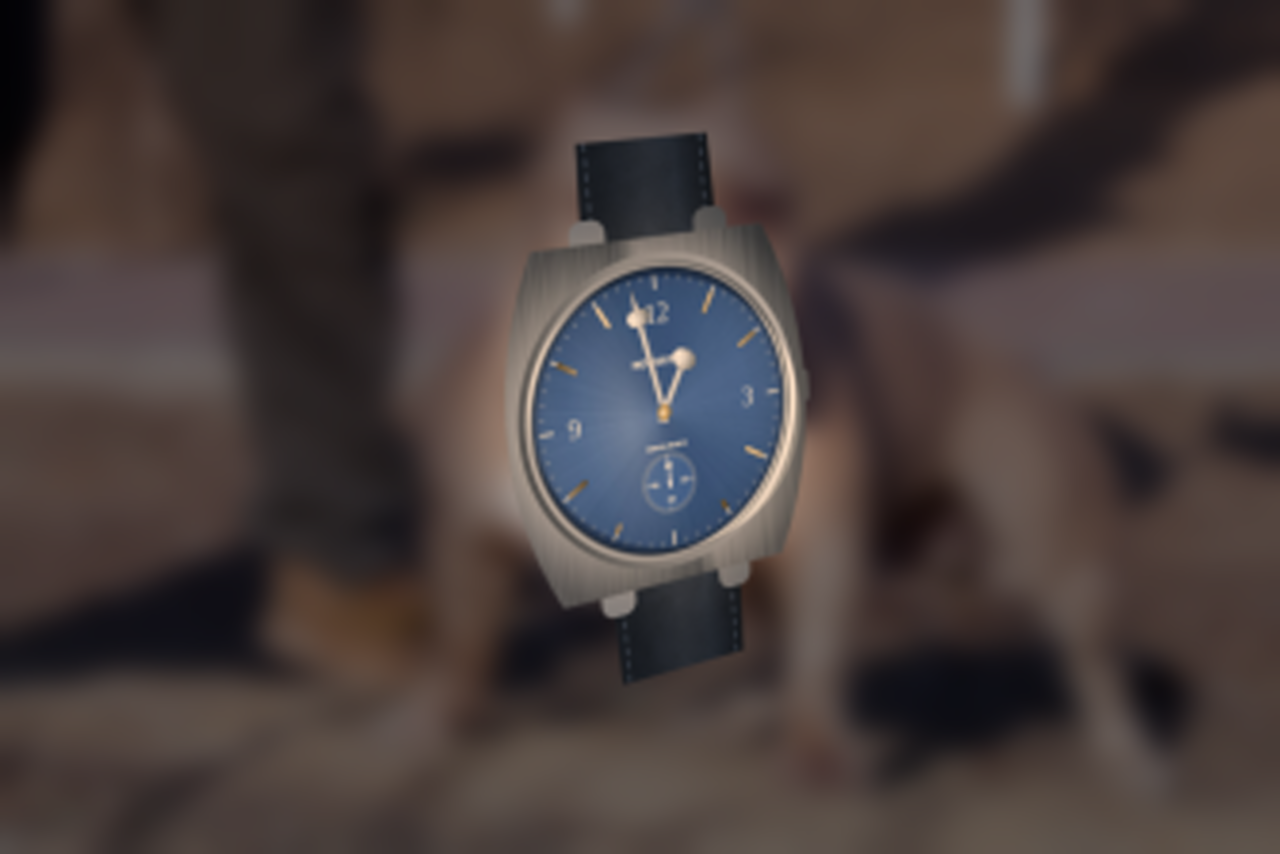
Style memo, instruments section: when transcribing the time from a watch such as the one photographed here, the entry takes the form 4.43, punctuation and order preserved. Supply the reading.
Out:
12.58
